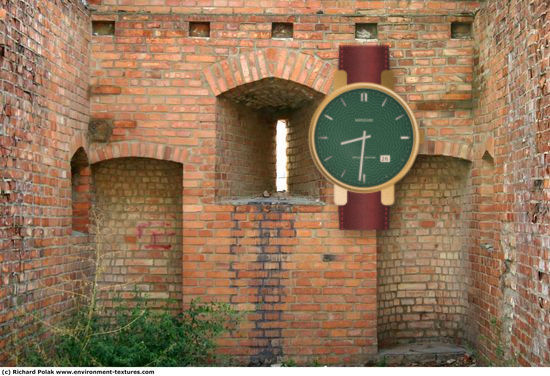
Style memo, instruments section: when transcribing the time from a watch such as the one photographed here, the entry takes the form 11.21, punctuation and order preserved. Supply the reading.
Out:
8.31
